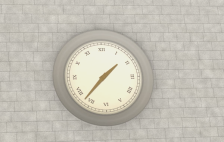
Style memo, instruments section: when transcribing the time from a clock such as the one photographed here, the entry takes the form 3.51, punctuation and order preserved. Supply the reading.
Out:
1.37
